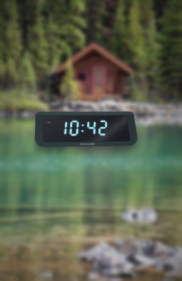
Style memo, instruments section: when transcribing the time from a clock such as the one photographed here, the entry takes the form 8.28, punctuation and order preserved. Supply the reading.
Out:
10.42
